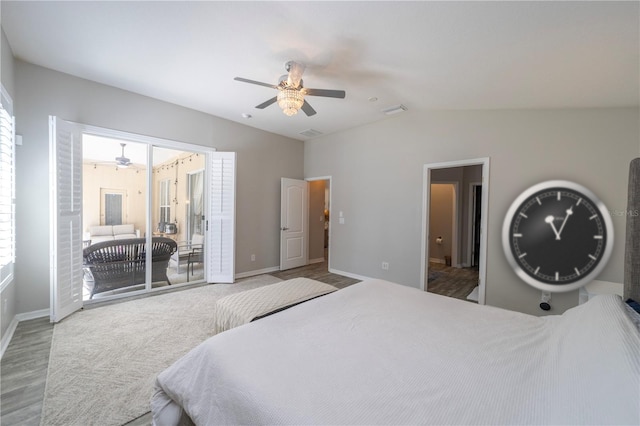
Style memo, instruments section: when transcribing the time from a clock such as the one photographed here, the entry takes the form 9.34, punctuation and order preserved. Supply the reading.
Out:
11.04
